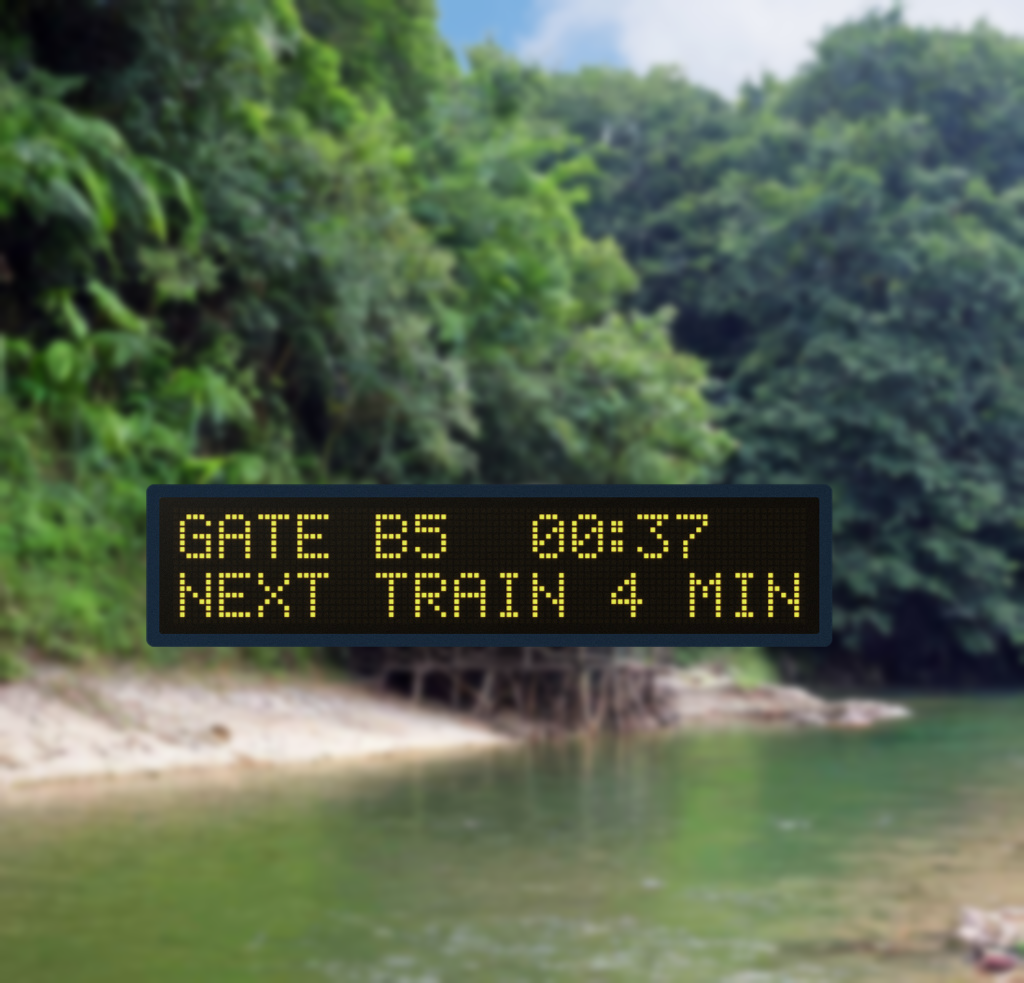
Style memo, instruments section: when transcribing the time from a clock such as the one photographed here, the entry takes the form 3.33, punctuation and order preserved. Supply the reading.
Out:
0.37
